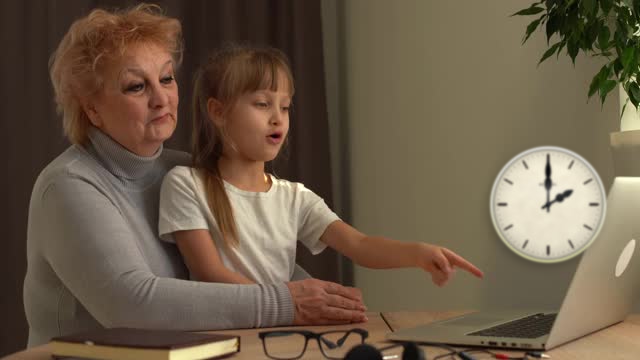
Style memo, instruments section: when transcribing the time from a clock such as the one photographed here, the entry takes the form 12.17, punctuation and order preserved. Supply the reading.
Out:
2.00
